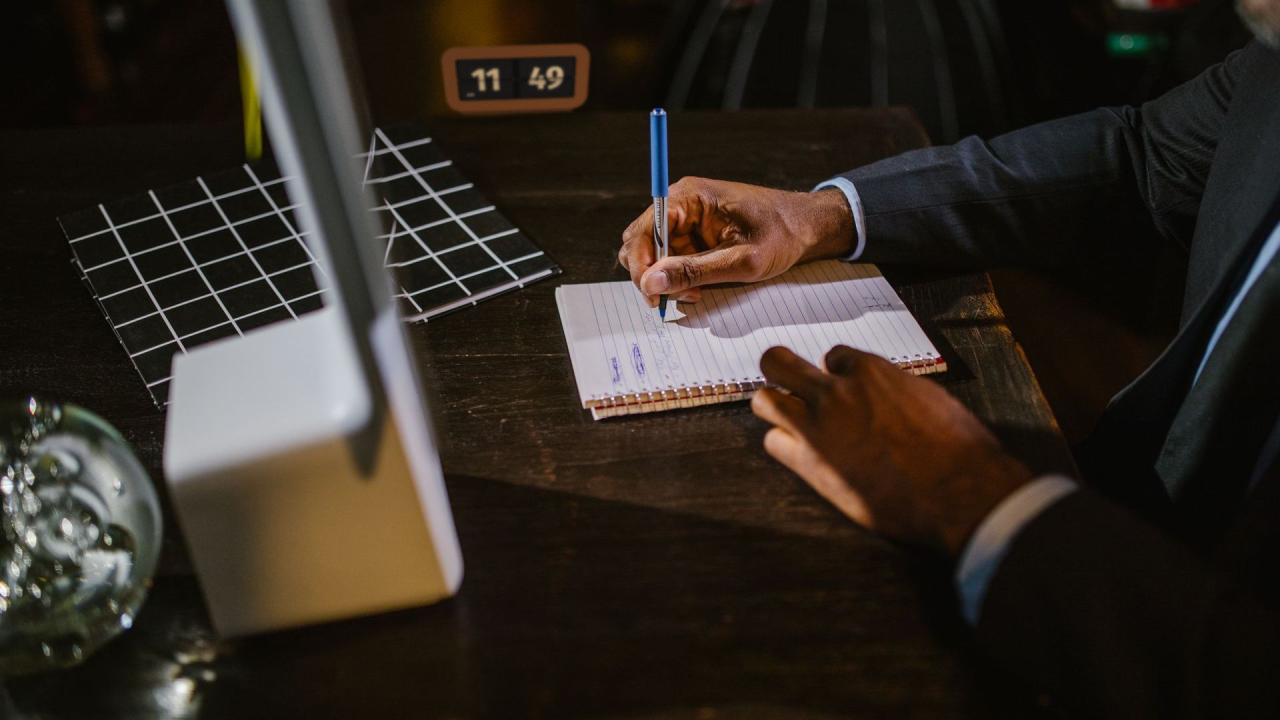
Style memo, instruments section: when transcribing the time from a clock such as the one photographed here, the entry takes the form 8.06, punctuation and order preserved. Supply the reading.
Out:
11.49
